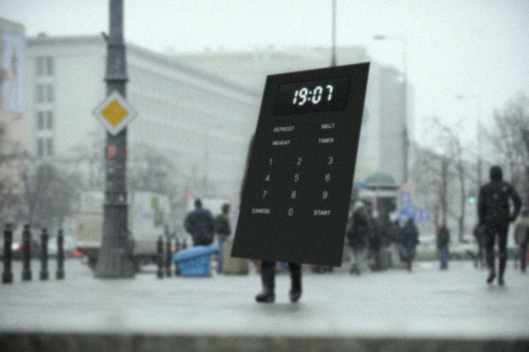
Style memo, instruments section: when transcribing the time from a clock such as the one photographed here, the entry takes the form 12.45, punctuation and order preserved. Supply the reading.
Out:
19.07
